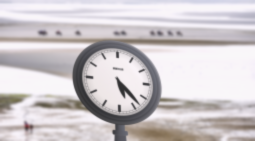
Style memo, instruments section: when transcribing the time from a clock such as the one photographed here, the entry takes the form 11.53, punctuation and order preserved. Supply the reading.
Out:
5.23
